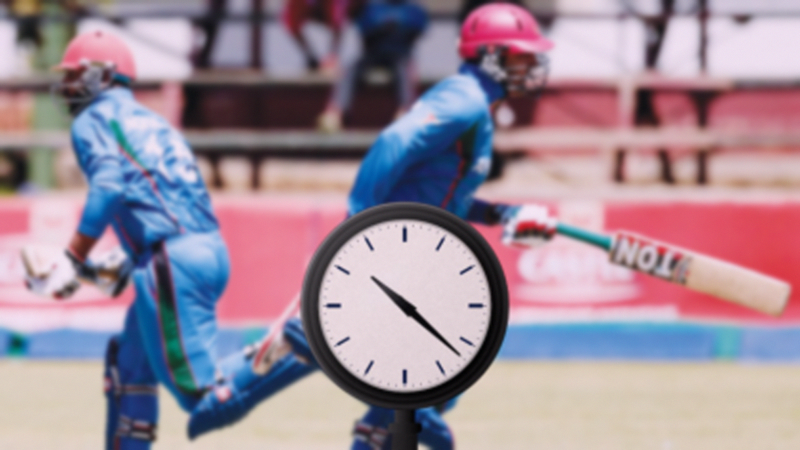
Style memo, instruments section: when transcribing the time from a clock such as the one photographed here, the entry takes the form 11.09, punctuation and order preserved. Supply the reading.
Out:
10.22
